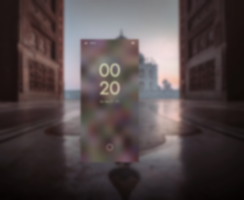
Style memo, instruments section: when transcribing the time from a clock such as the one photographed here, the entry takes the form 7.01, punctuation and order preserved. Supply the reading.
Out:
0.20
